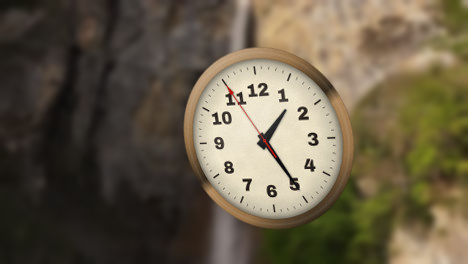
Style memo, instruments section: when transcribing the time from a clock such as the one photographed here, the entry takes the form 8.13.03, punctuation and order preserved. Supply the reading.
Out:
1.24.55
